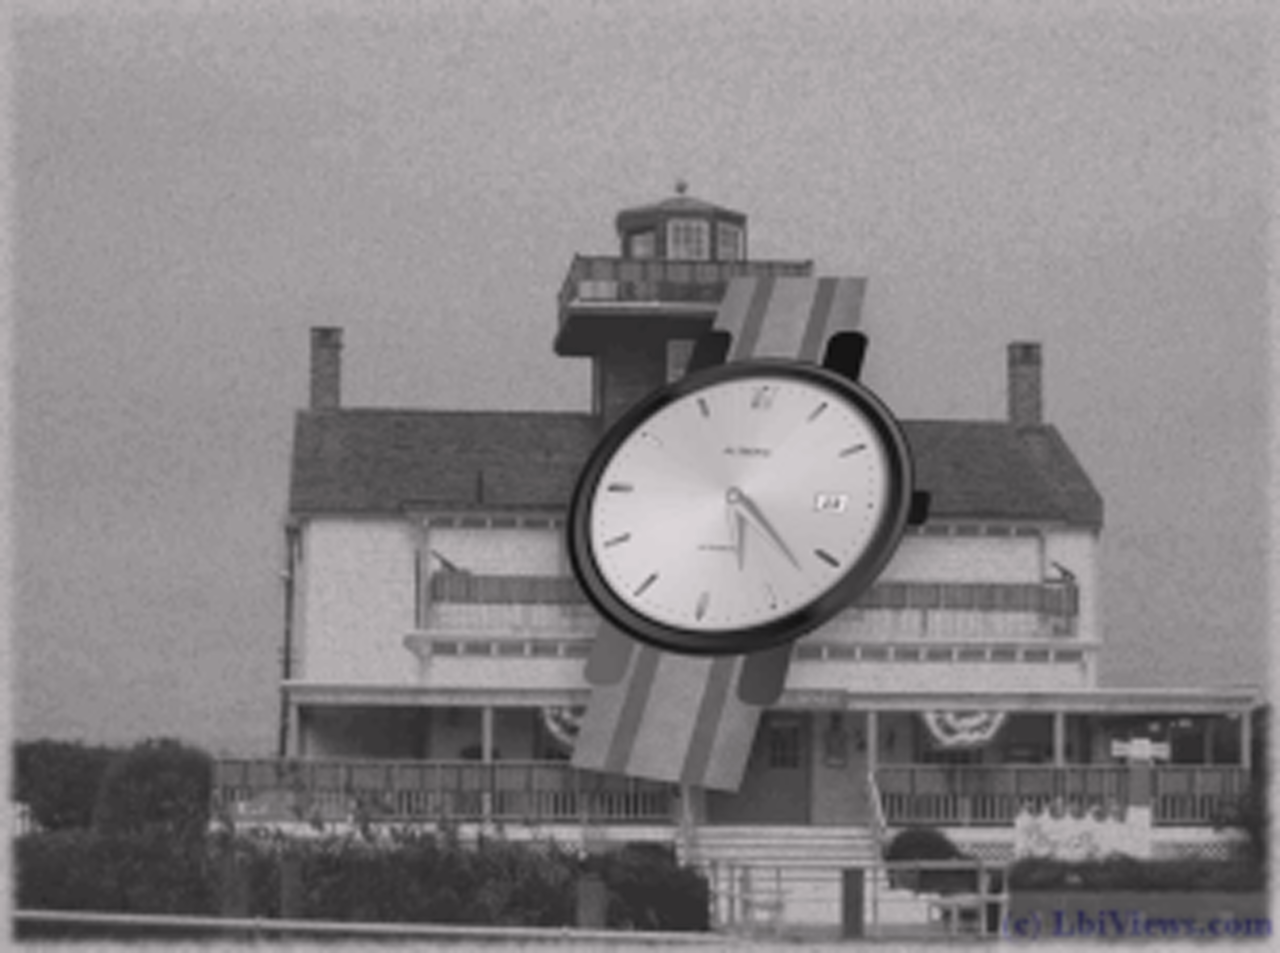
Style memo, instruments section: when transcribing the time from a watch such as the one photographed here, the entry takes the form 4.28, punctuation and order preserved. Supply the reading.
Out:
5.22
